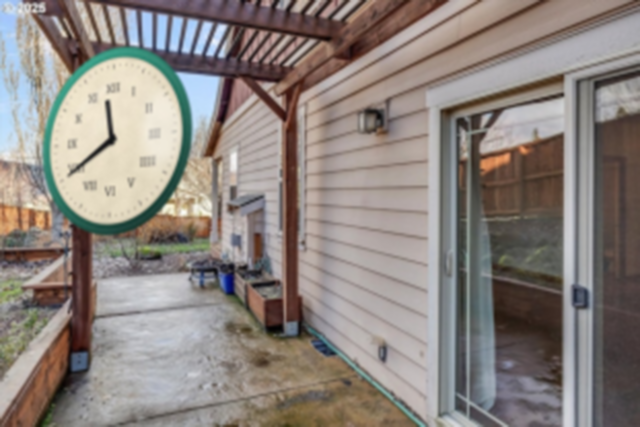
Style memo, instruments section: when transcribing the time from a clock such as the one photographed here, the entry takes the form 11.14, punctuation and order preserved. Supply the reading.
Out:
11.40
